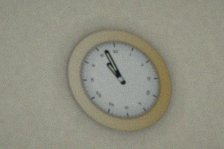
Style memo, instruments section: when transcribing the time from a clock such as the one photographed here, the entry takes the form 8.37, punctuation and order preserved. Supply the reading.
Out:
10.57
